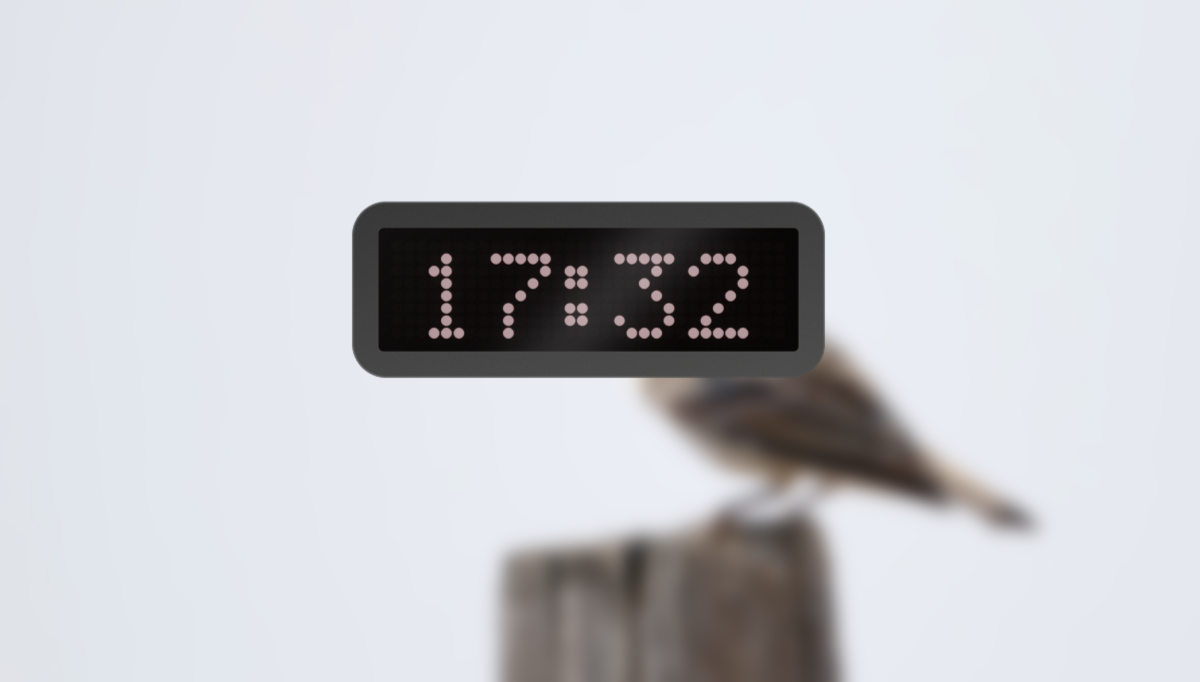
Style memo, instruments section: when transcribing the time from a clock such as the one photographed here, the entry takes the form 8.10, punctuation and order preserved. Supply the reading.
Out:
17.32
